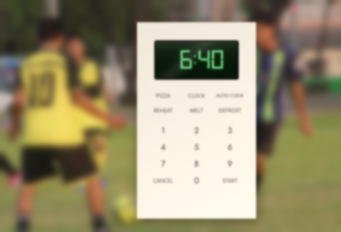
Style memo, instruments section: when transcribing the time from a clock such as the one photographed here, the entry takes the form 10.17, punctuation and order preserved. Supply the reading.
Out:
6.40
